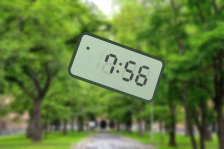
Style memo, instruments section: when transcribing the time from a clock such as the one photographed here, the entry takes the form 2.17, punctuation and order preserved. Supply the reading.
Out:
7.56
